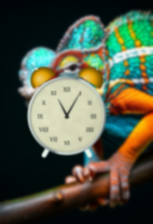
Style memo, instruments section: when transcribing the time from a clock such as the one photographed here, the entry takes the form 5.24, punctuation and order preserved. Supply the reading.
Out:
11.05
